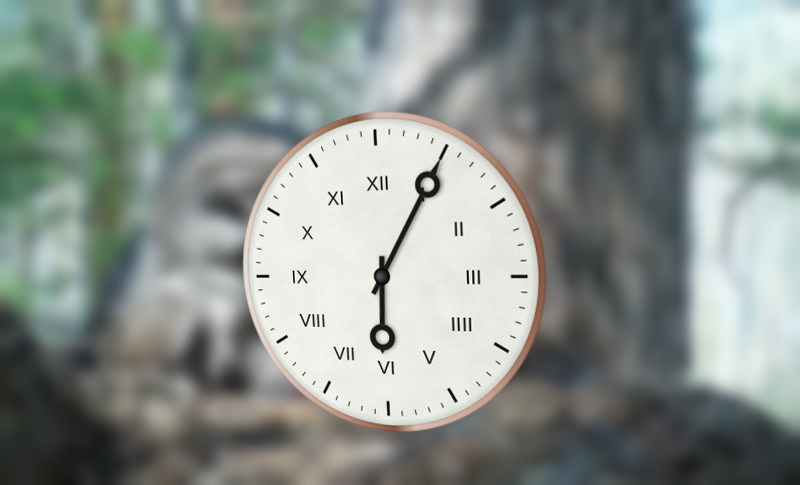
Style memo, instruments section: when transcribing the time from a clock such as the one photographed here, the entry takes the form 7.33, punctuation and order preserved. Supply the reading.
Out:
6.05
